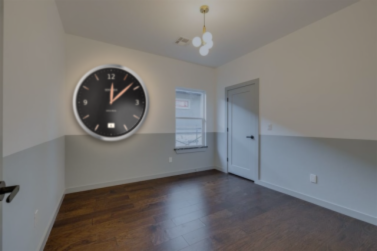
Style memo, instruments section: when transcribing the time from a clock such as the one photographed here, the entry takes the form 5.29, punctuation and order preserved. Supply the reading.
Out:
12.08
